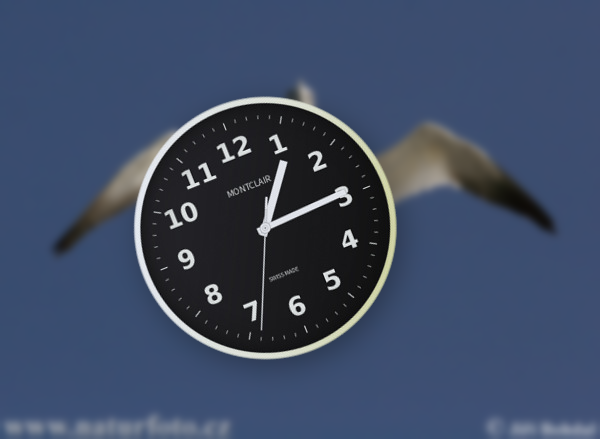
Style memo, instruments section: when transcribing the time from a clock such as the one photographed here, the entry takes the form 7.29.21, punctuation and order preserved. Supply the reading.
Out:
1.14.34
